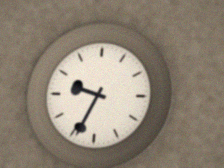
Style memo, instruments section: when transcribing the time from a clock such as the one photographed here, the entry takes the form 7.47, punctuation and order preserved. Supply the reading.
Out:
9.34
